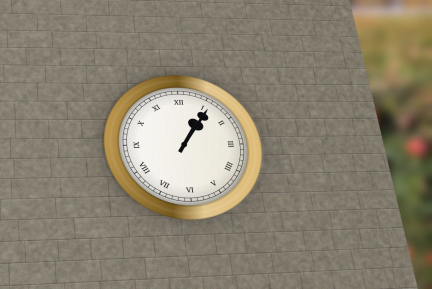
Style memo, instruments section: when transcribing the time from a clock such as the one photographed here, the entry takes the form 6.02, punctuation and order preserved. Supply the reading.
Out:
1.06
